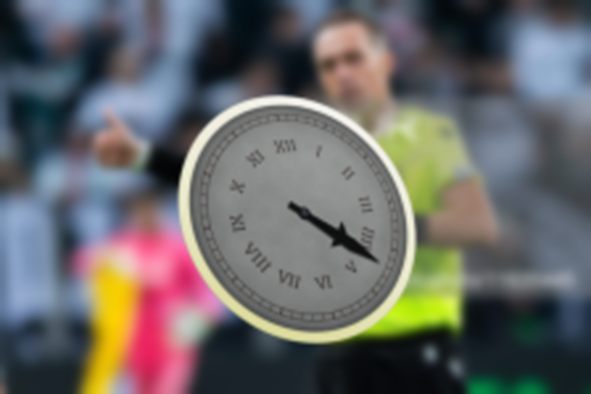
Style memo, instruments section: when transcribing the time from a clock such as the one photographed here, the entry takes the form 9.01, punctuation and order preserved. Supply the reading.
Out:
4.22
